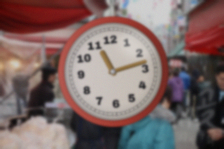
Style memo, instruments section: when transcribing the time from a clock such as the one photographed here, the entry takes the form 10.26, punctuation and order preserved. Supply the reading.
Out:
11.13
